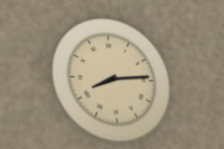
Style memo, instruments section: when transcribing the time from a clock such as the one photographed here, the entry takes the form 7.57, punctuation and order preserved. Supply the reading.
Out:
8.14
